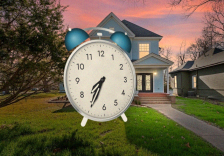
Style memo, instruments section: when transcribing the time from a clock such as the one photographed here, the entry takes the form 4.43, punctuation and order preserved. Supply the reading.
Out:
7.35
